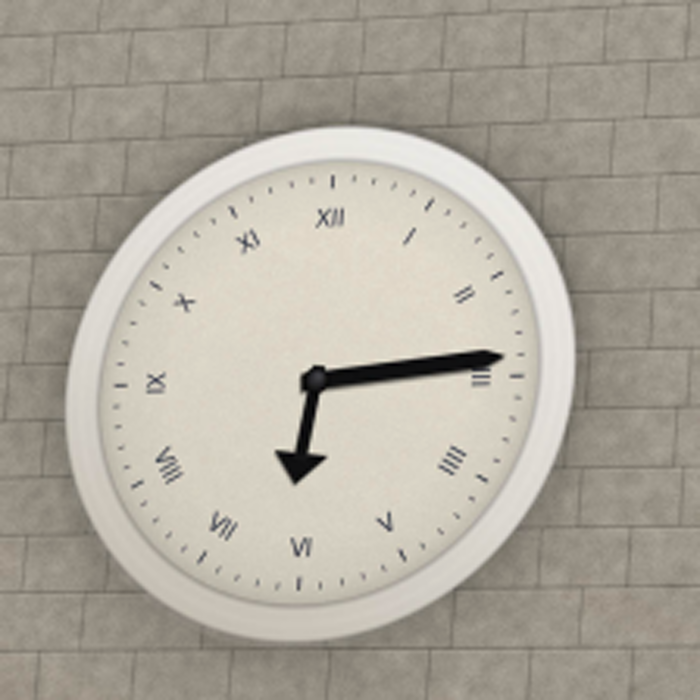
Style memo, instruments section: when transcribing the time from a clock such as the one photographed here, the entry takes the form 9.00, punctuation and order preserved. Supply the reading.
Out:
6.14
